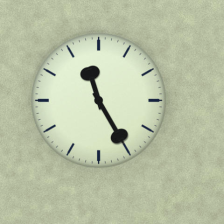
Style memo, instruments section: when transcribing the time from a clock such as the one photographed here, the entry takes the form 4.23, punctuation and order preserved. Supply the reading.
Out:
11.25
